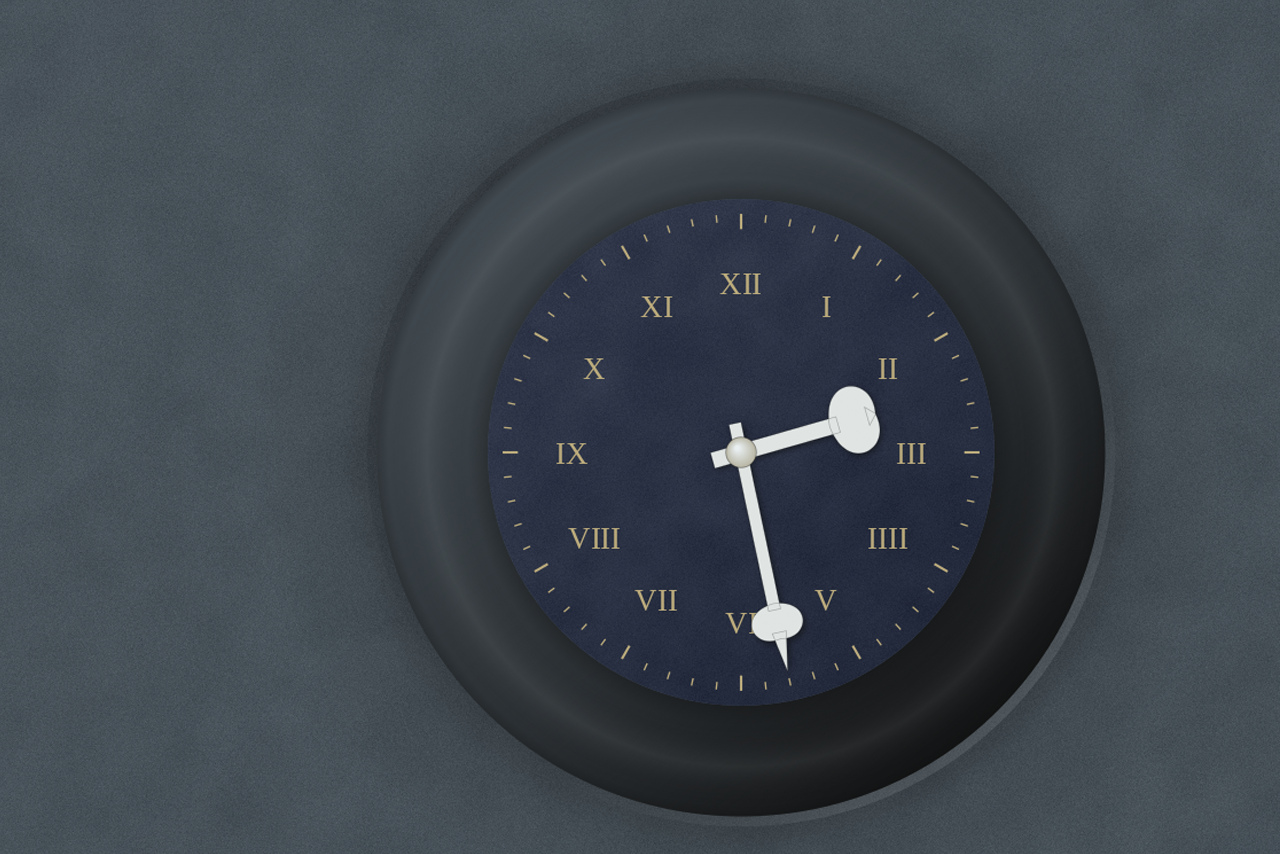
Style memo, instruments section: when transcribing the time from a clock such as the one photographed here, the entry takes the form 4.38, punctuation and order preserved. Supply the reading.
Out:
2.28
